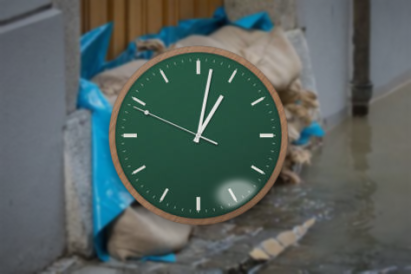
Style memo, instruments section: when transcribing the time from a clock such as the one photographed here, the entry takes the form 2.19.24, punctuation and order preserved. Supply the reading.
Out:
1.01.49
